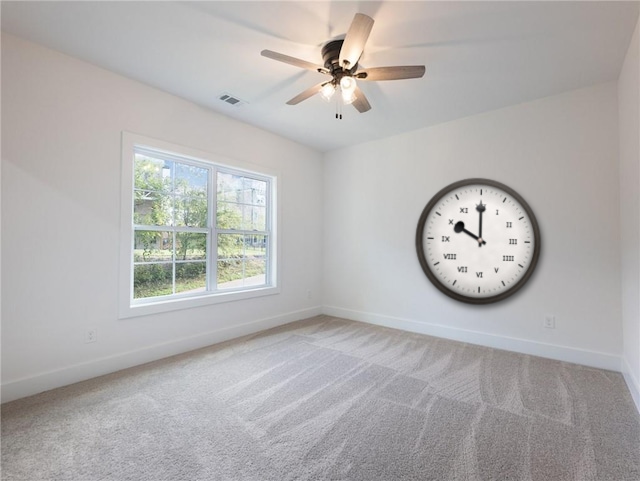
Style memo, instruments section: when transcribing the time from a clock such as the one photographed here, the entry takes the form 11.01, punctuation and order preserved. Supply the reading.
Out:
10.00
